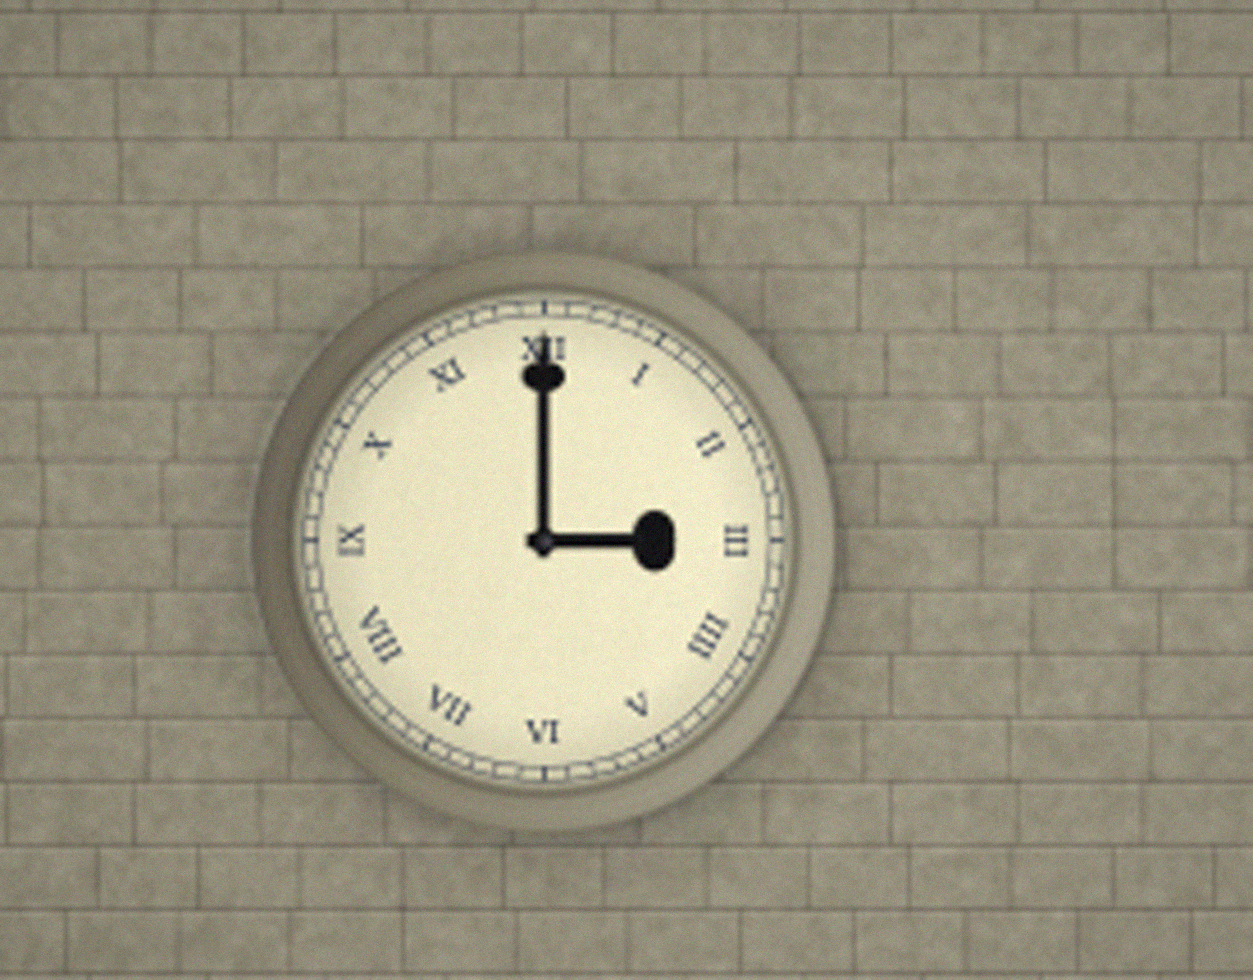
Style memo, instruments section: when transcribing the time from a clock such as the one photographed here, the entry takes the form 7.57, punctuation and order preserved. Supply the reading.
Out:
3.00
